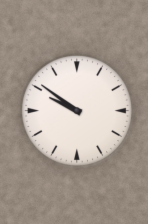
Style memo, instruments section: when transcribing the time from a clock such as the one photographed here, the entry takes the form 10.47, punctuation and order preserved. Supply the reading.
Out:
9.51
